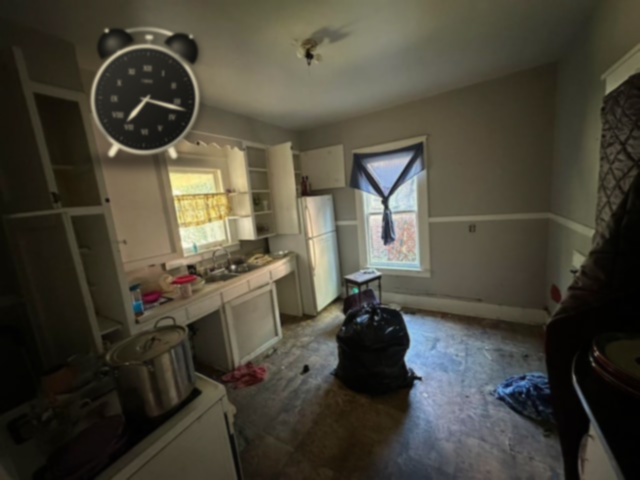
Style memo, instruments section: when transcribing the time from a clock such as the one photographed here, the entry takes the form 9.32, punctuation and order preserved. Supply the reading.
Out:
7.17
